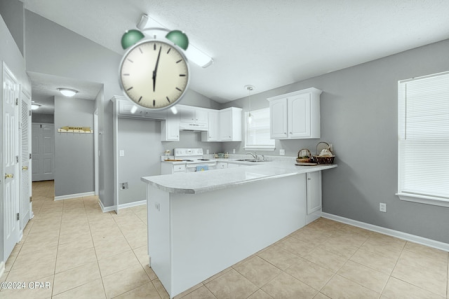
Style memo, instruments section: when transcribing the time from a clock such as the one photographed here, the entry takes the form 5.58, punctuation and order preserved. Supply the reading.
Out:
6.02
